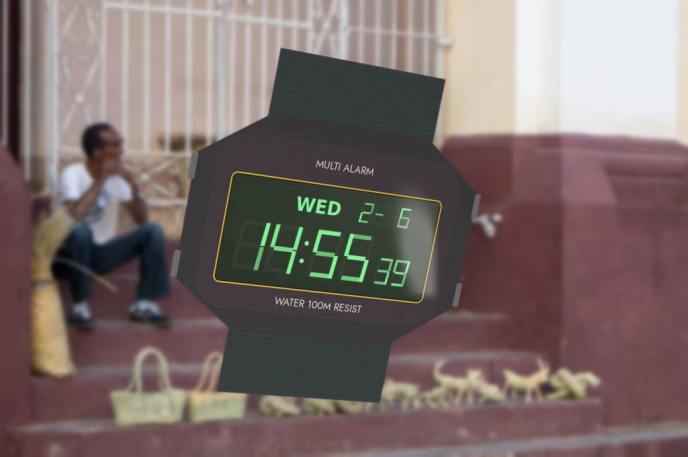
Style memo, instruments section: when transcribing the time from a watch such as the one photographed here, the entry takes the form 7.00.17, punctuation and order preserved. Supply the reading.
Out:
14.55.39
